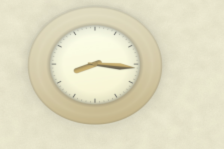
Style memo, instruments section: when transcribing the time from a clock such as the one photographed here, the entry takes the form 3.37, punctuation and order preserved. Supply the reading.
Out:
8.16
